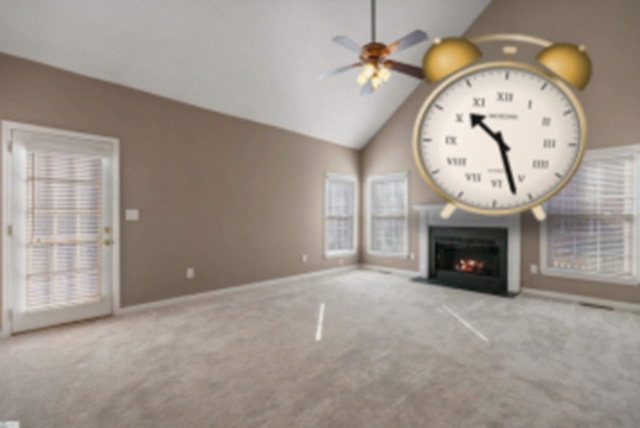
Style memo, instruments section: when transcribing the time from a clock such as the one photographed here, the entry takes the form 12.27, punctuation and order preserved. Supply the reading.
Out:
10.27
